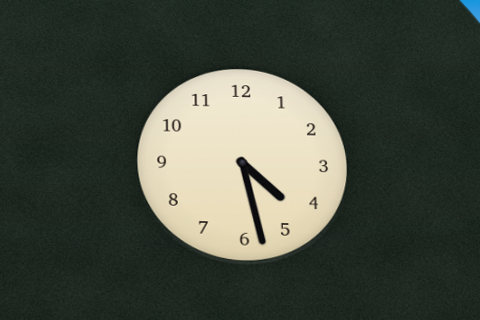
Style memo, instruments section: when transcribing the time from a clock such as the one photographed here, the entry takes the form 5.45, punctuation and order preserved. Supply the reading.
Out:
4.28
